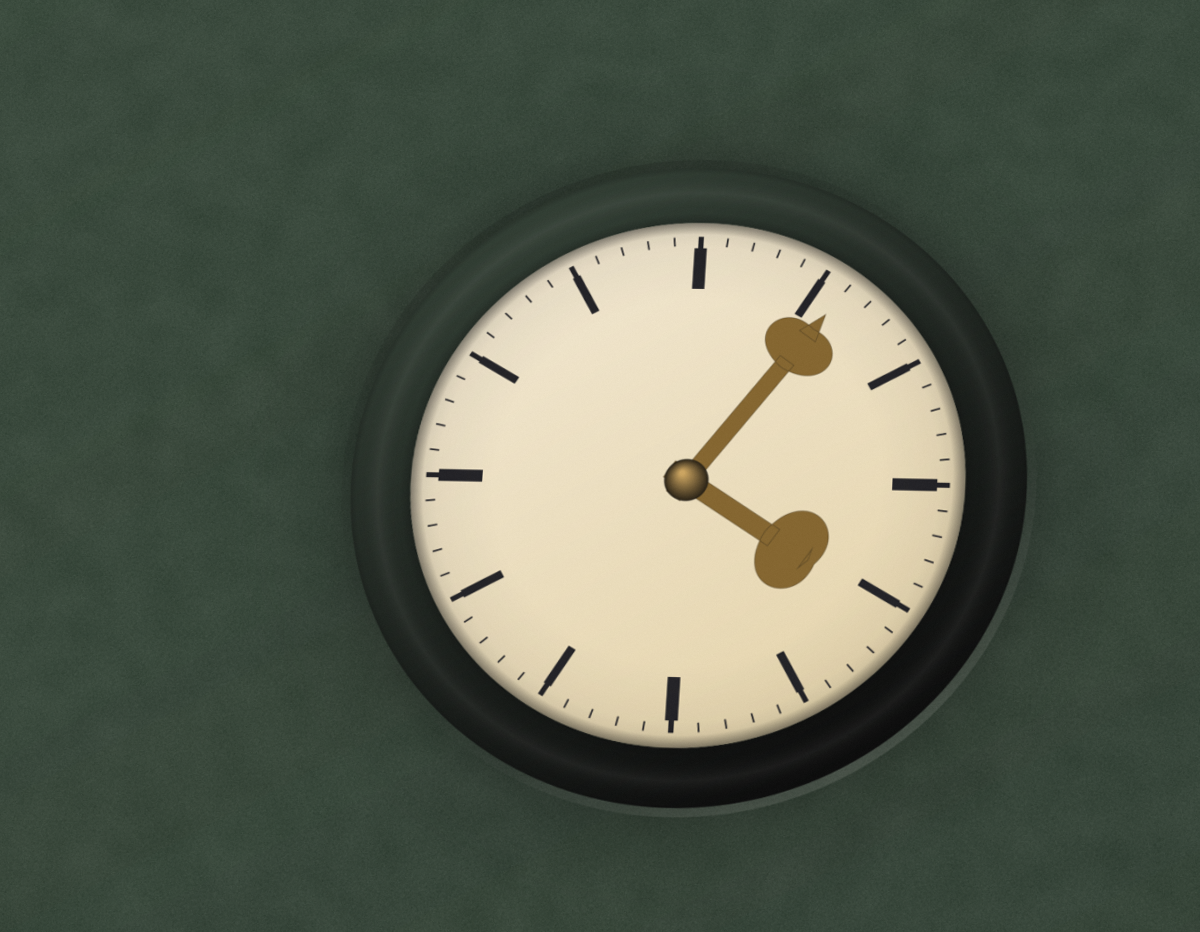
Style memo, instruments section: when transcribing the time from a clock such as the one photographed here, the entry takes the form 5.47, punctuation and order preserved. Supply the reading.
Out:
4.06
